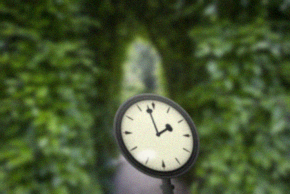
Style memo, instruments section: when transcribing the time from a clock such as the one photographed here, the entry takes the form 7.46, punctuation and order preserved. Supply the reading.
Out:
1.58
